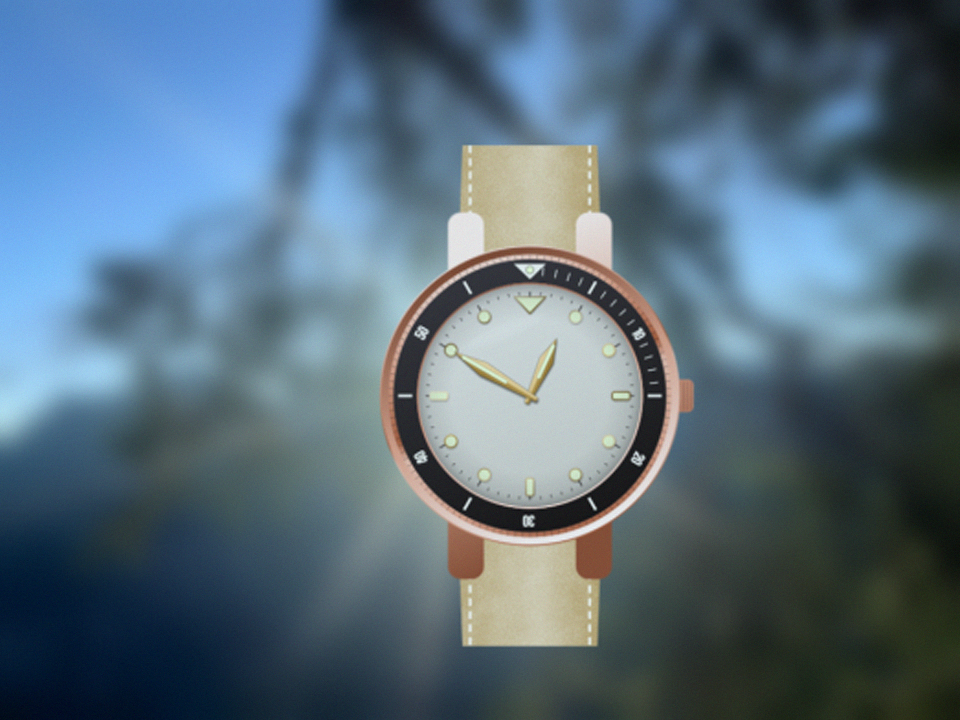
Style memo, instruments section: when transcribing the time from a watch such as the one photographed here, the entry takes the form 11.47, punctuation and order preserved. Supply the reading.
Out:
12.50
